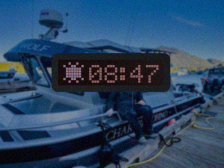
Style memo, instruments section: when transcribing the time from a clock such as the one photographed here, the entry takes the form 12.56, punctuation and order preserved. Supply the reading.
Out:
8.47
